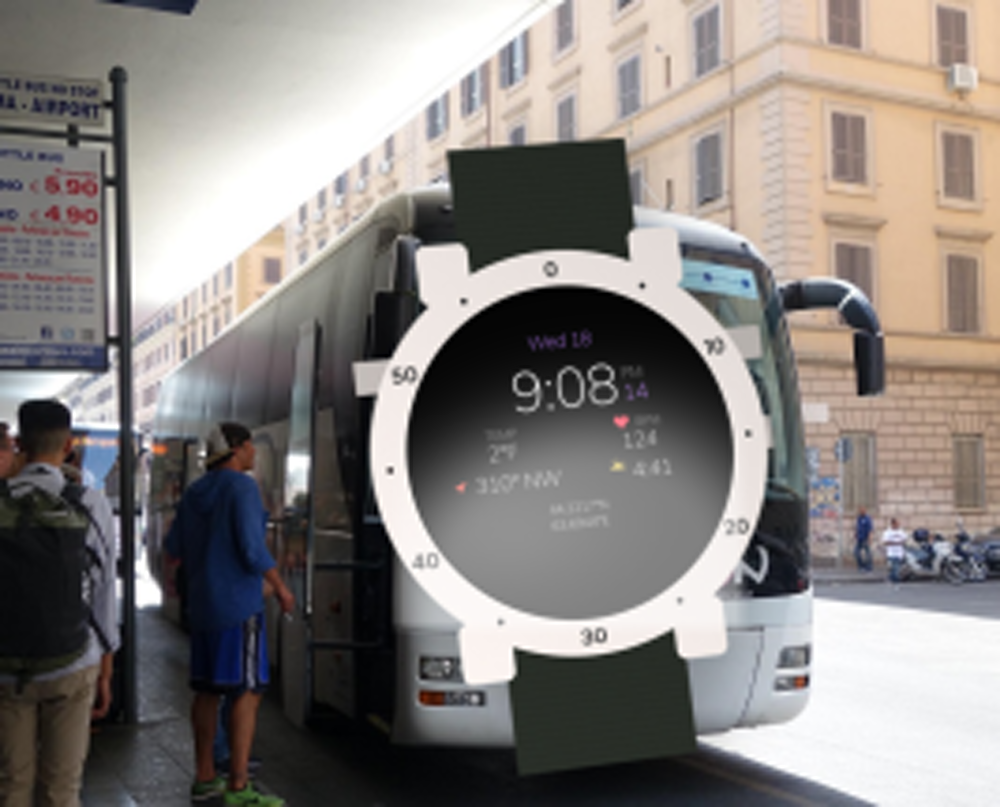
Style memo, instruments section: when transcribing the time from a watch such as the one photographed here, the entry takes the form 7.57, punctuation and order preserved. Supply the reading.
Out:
9.08
